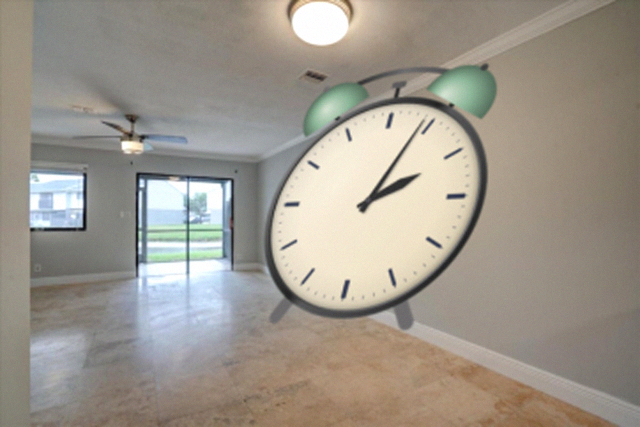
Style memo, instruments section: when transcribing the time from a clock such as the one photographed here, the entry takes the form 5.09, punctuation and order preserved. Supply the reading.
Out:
2.04
